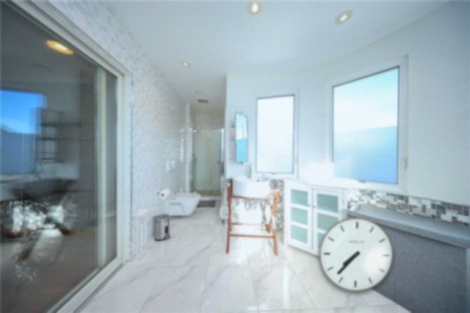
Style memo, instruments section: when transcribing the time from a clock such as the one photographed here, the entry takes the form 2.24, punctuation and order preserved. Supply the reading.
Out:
7.37
